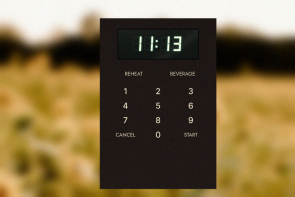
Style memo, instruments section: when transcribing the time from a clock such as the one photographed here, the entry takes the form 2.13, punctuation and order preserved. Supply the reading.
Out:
11.13
